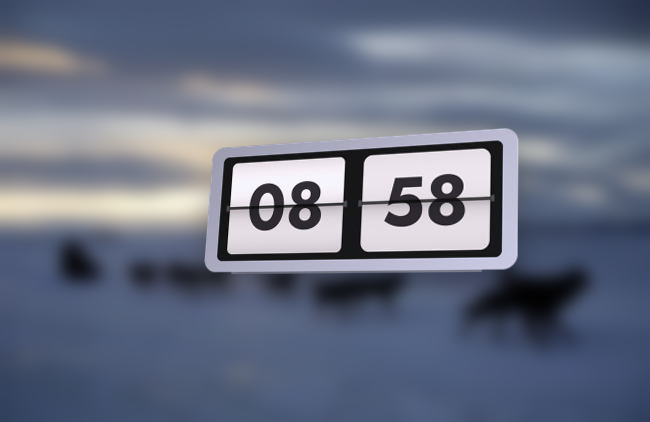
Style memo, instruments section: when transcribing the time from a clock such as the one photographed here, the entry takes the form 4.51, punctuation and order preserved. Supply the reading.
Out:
8.58
